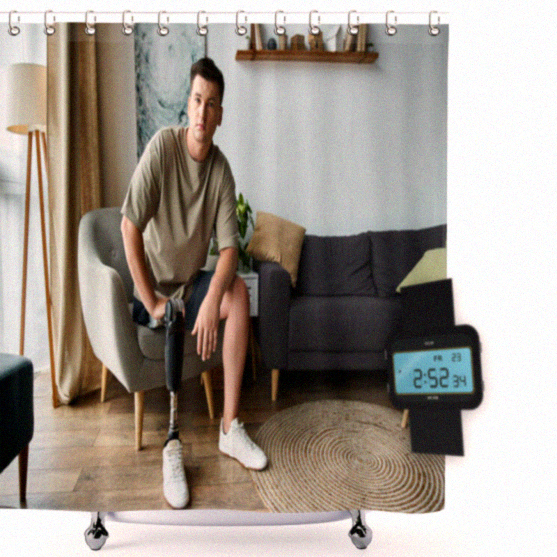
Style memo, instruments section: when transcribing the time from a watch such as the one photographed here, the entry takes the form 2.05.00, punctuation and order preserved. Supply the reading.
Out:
2.52.34
